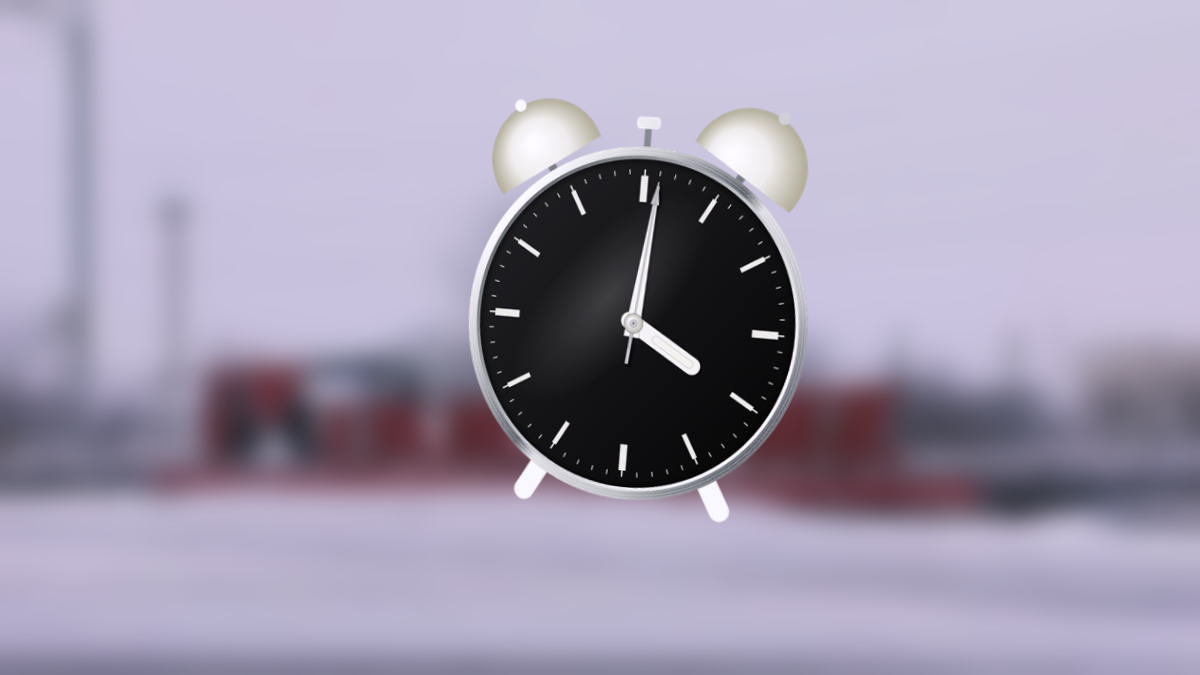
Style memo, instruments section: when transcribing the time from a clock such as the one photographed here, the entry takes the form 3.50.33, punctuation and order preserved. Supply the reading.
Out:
4.01.01
